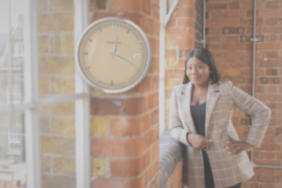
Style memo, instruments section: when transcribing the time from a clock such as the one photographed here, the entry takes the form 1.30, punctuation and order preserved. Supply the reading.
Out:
12.19
